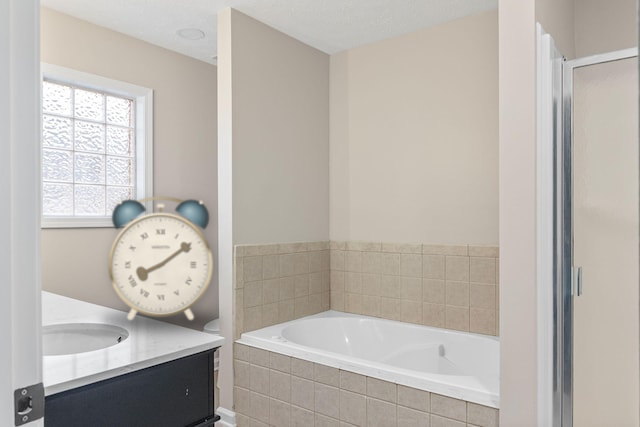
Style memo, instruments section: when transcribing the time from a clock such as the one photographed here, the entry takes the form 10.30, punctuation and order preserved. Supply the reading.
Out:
8.09
